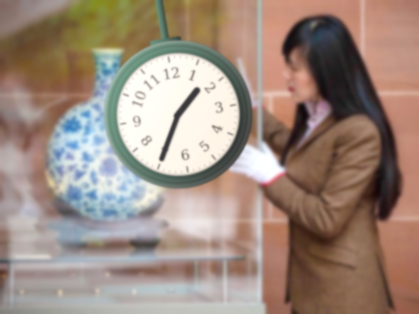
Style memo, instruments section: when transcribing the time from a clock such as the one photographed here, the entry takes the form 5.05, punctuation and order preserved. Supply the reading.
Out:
1.35
